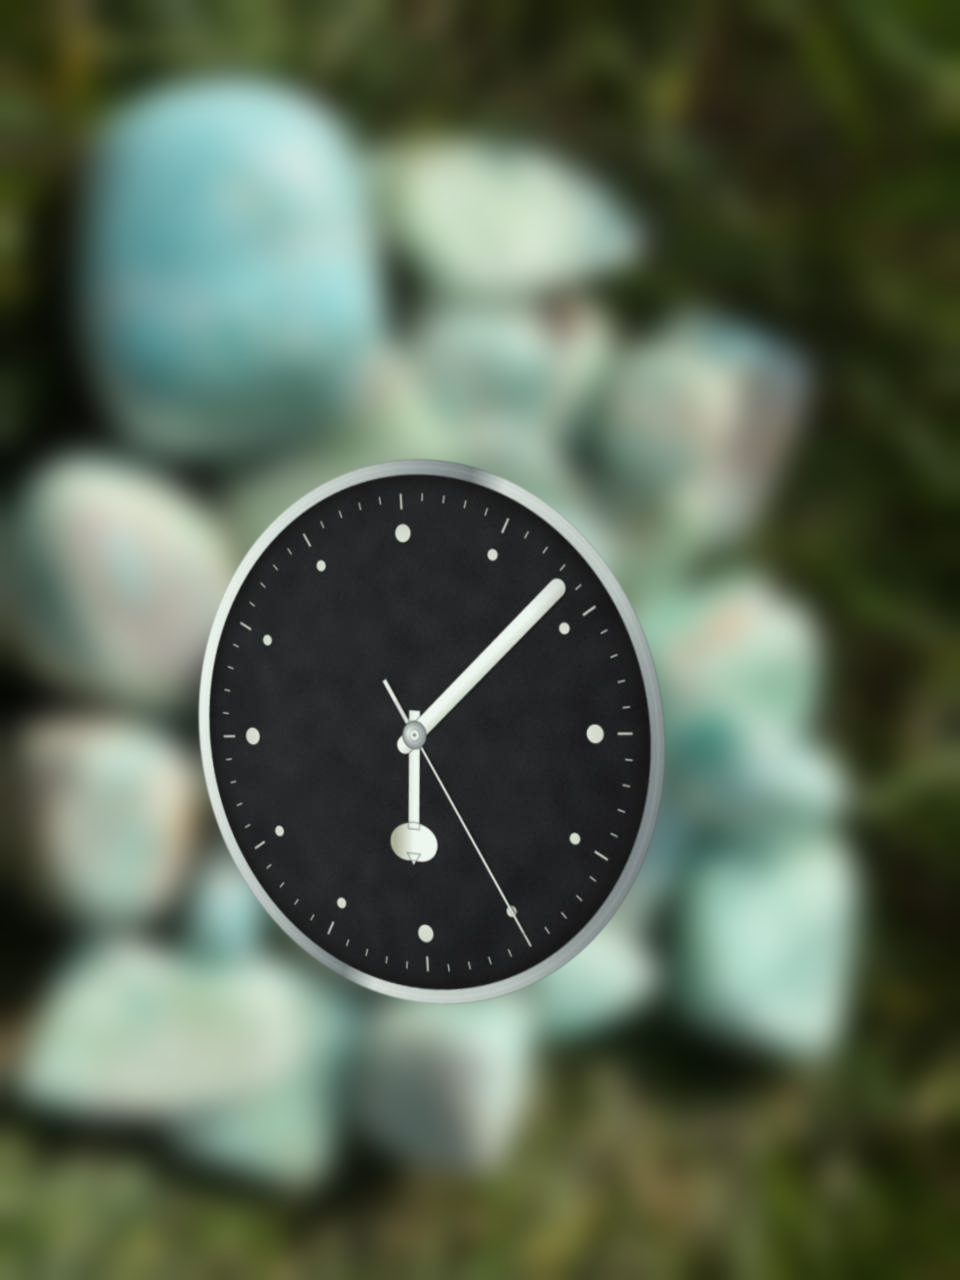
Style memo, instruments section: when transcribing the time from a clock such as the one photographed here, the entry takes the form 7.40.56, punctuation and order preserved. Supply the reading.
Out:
6.08.25
